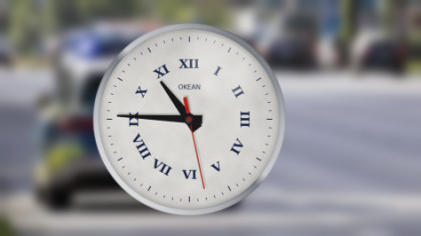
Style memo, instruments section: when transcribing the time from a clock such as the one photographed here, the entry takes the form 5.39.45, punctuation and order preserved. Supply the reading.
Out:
10.45.28
